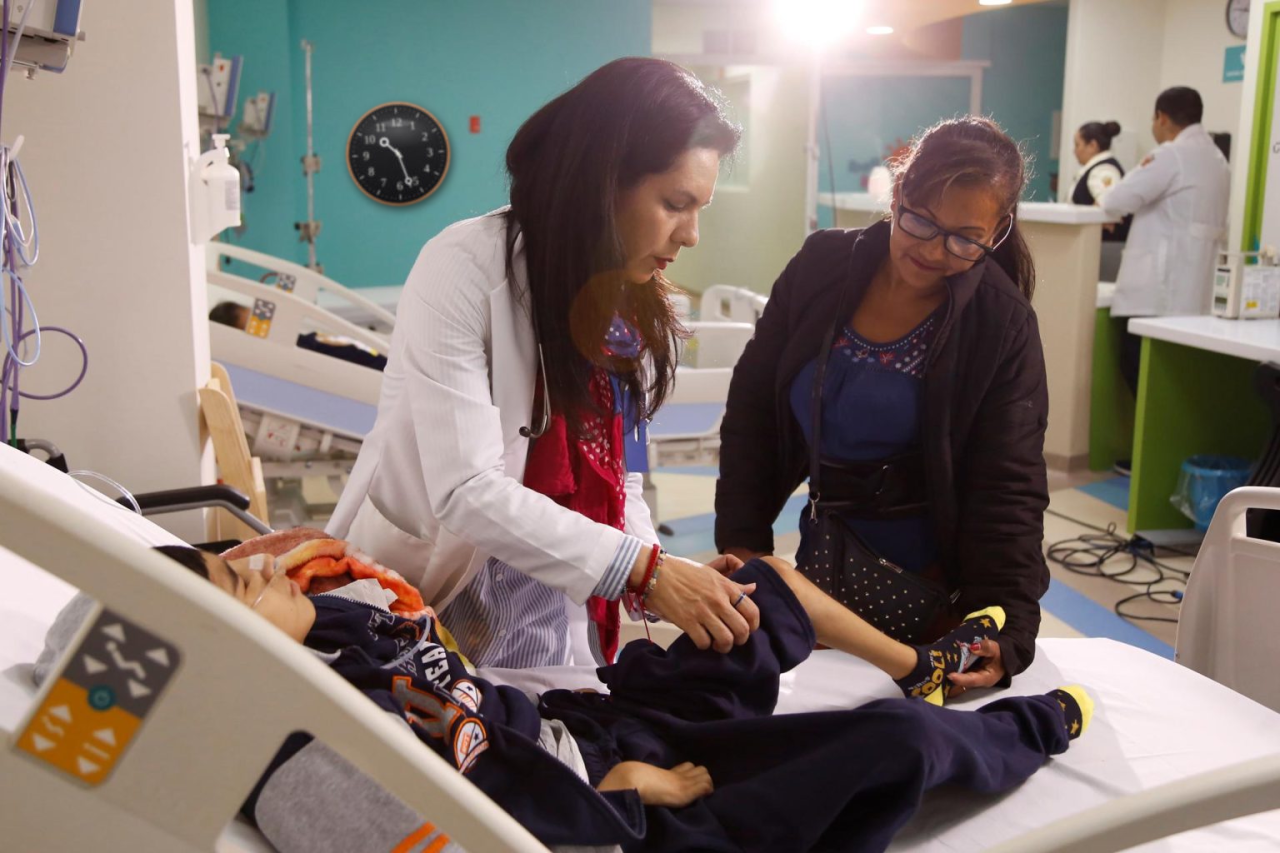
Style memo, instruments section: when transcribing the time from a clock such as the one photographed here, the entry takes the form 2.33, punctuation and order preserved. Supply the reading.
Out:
10.27
